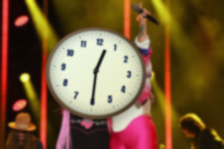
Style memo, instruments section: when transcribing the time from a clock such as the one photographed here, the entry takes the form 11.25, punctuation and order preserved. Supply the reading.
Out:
12.30
